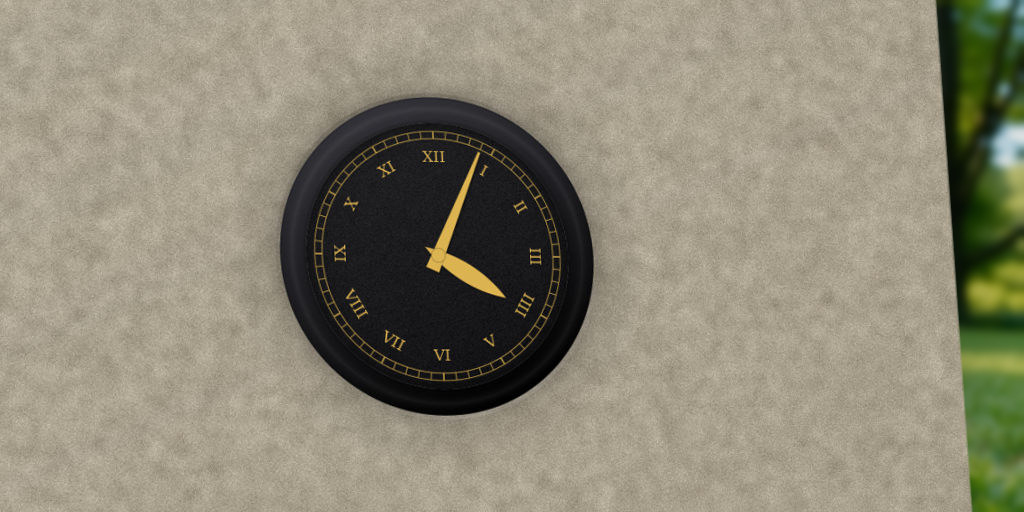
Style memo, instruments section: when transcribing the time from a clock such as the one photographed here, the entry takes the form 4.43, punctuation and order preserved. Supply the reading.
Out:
4.04
